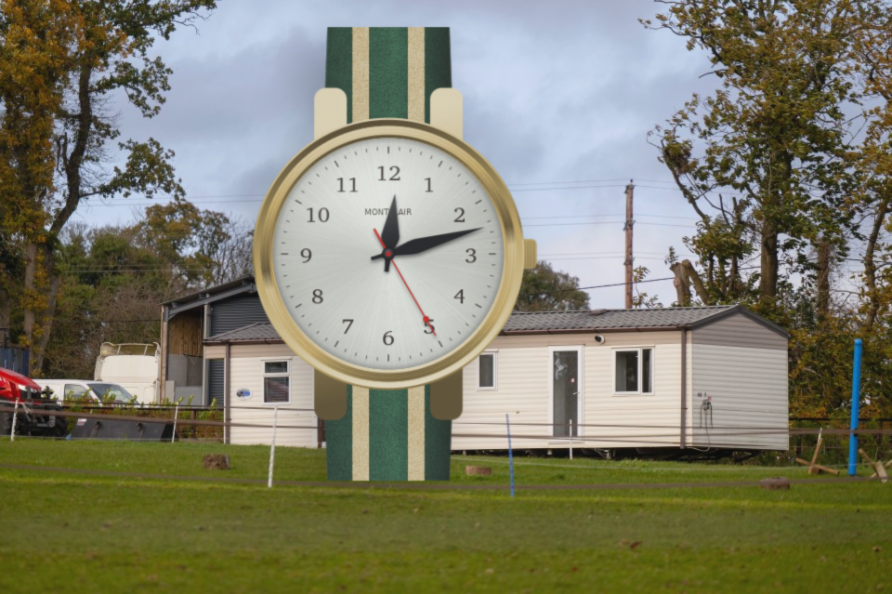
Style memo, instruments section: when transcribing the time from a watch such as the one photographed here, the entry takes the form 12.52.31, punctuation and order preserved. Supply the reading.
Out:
12.12.25
